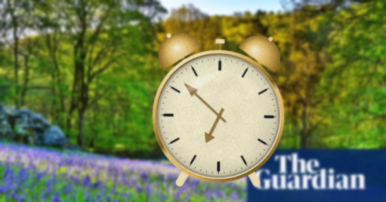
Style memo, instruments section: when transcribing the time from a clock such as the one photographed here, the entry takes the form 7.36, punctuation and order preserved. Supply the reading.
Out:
6.52
